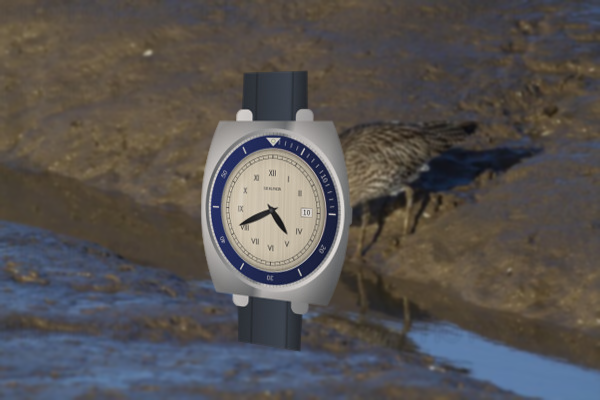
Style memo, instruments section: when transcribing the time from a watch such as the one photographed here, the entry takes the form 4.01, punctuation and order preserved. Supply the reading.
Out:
4.41
